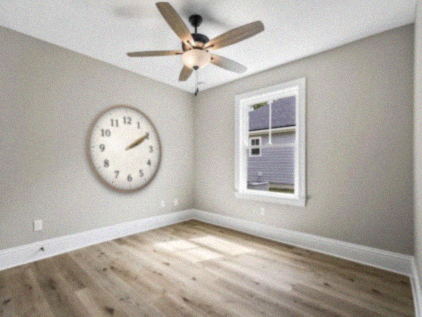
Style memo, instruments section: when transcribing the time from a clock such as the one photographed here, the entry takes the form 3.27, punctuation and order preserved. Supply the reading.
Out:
2.10
